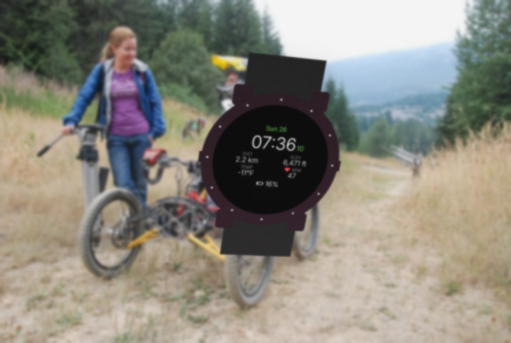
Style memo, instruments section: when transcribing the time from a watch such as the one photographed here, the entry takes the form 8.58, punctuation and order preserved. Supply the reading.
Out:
7.36
